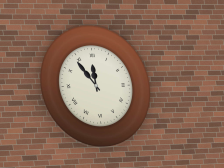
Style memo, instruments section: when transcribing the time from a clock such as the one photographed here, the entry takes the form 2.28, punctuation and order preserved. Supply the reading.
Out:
11.54
